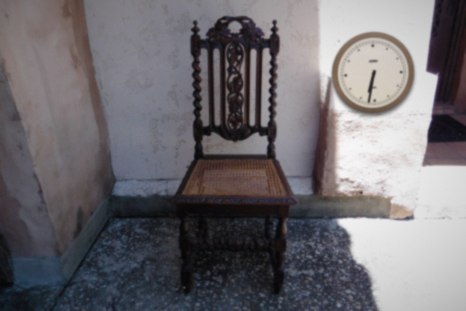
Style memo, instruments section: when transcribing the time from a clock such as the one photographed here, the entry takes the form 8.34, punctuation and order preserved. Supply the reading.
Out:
6.32
